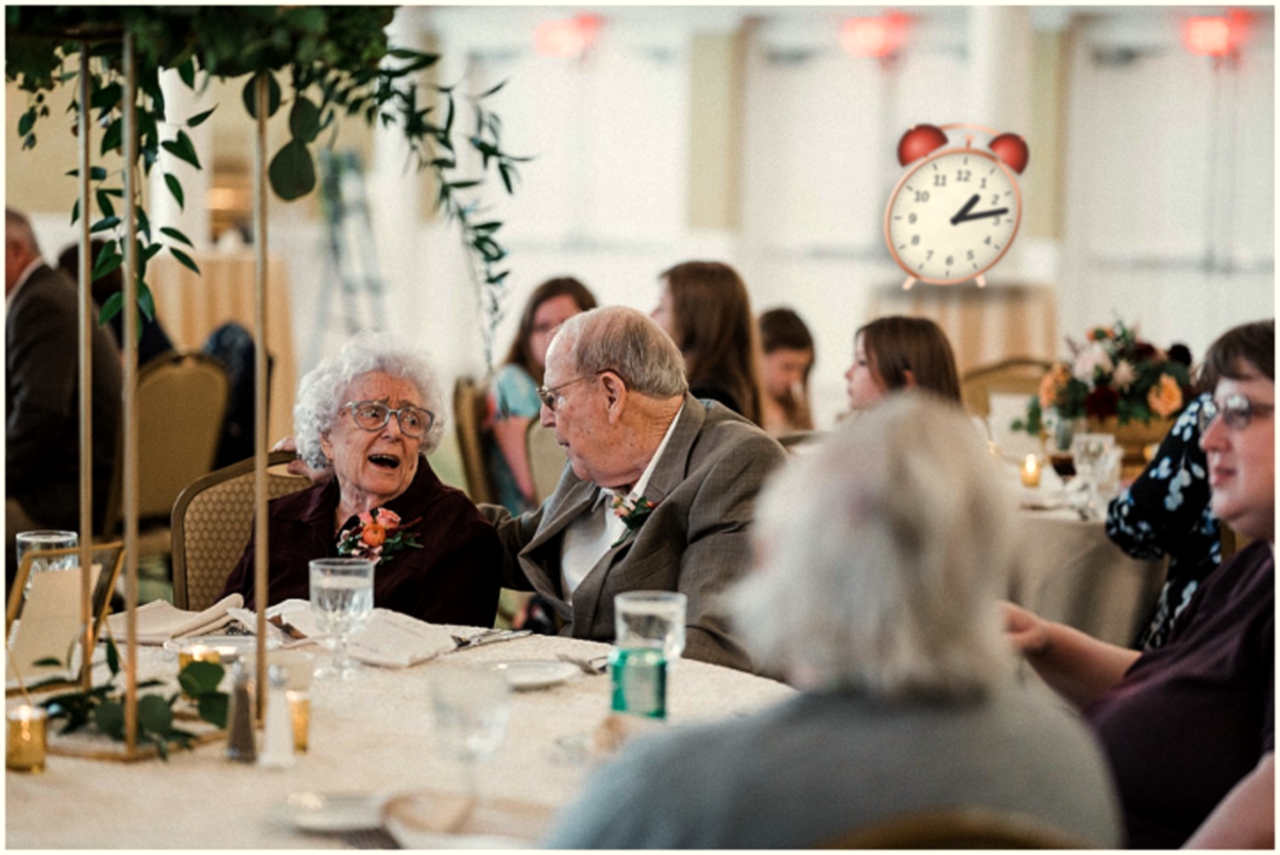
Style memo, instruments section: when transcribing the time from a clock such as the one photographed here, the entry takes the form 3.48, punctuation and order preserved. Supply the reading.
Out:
1.13
